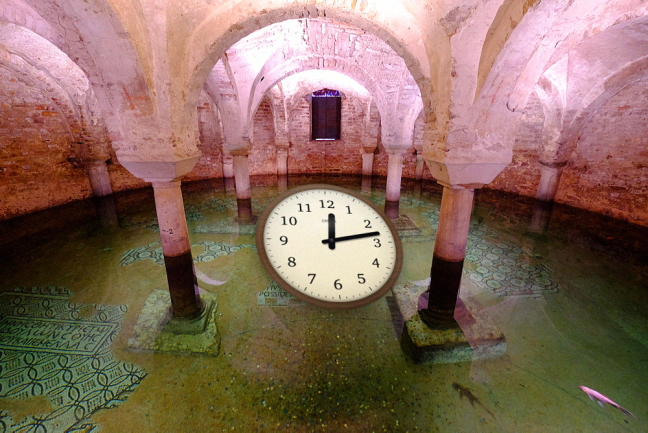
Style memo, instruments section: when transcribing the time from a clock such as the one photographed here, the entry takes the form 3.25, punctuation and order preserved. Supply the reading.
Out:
12.13
